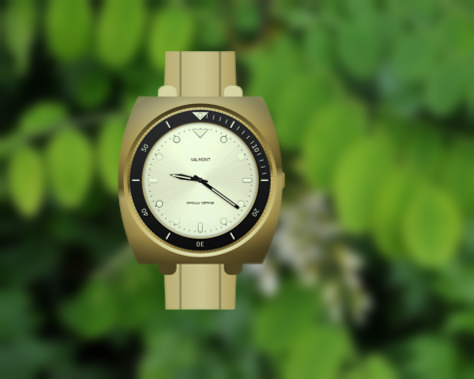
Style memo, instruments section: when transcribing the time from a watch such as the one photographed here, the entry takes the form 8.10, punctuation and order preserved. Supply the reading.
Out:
9.21
